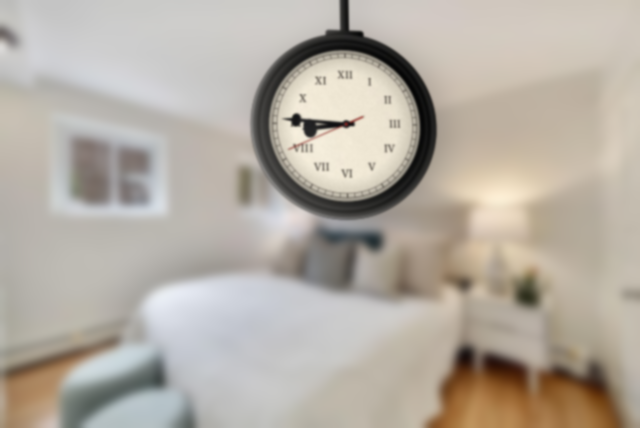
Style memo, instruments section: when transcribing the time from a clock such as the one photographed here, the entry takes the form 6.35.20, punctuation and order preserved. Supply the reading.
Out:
8.45.41
